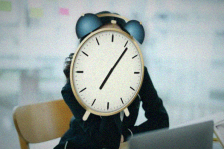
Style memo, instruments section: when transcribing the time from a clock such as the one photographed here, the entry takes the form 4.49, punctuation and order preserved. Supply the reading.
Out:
7.06
